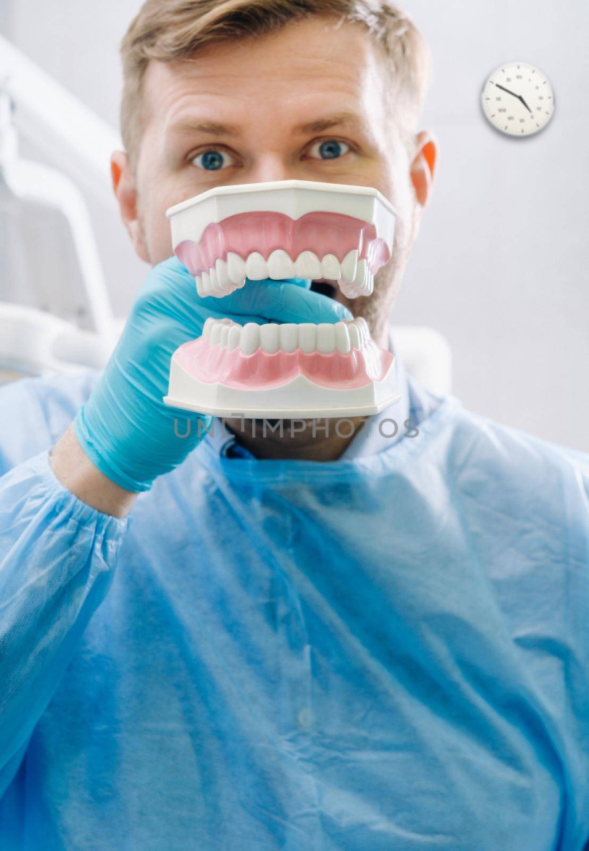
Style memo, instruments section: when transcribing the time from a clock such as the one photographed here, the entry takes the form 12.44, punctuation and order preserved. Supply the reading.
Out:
4.50
